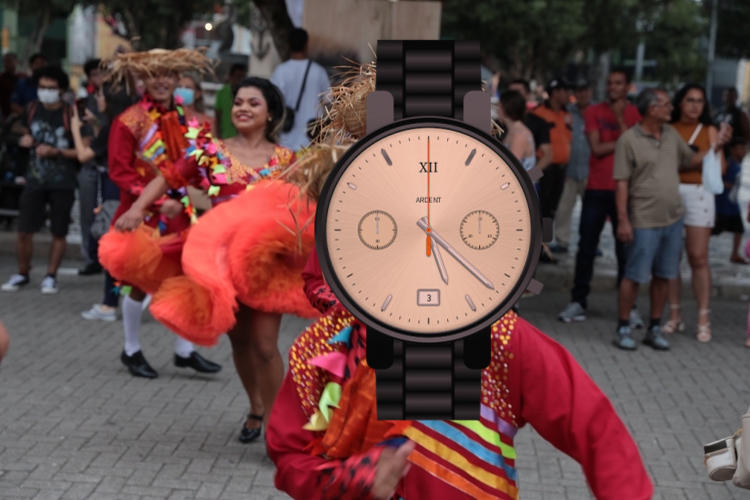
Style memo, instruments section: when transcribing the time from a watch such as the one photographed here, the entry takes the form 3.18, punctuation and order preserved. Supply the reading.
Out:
5.22
